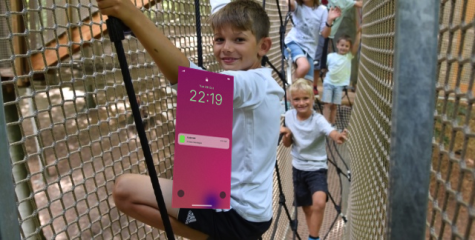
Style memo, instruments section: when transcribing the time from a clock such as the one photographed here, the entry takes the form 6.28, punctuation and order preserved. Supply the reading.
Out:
22.19
